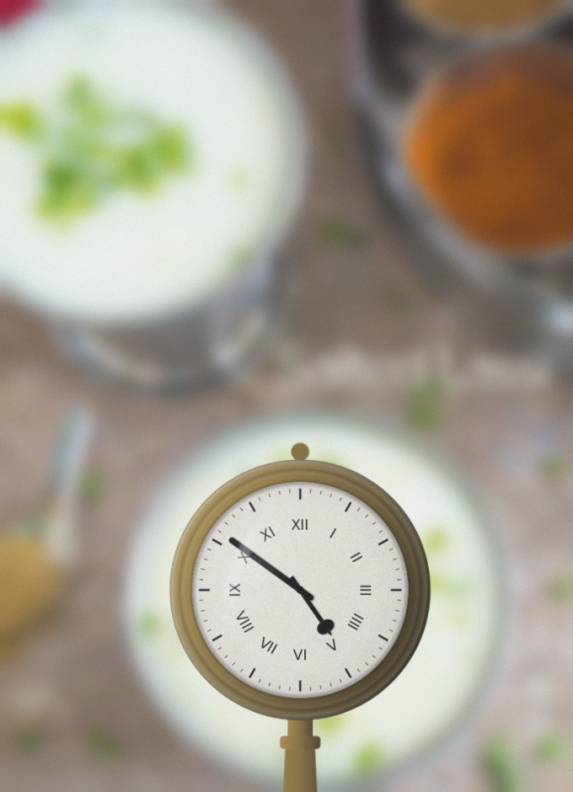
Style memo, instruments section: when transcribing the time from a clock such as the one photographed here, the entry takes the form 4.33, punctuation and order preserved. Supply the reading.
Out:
4.51
